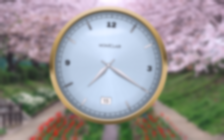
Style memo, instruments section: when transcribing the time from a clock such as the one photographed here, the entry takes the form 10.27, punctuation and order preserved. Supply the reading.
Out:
7.20
